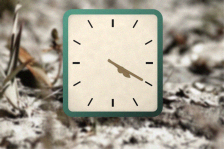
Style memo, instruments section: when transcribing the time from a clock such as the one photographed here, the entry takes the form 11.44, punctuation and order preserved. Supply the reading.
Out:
4.20
